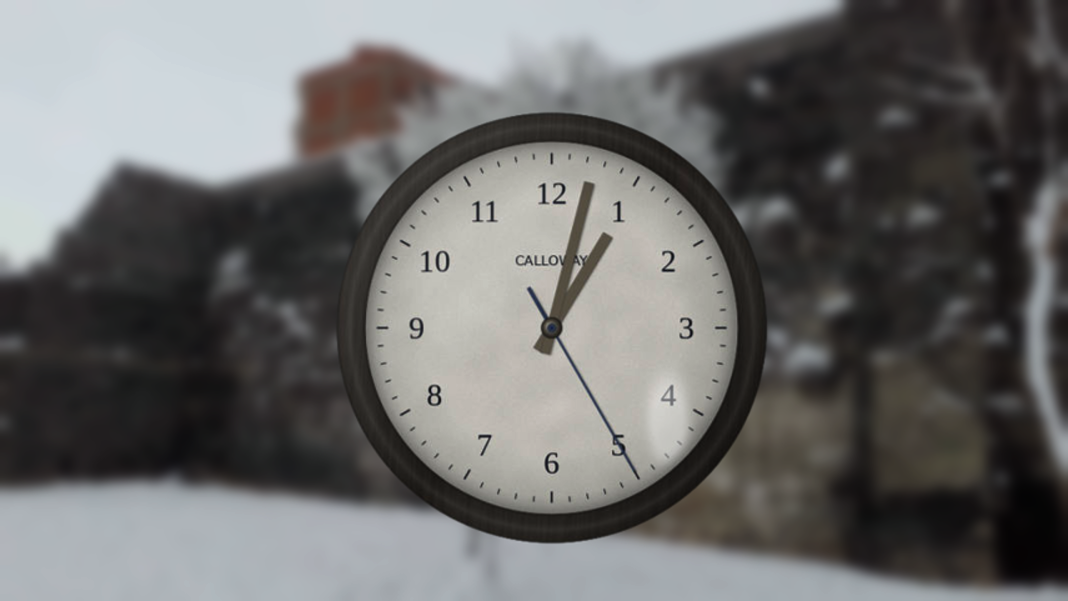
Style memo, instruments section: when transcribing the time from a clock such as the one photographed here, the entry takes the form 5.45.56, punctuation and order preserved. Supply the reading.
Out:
1.02.25
